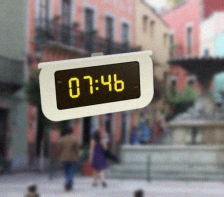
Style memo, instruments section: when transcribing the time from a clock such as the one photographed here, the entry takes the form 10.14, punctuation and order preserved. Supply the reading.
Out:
7.46
